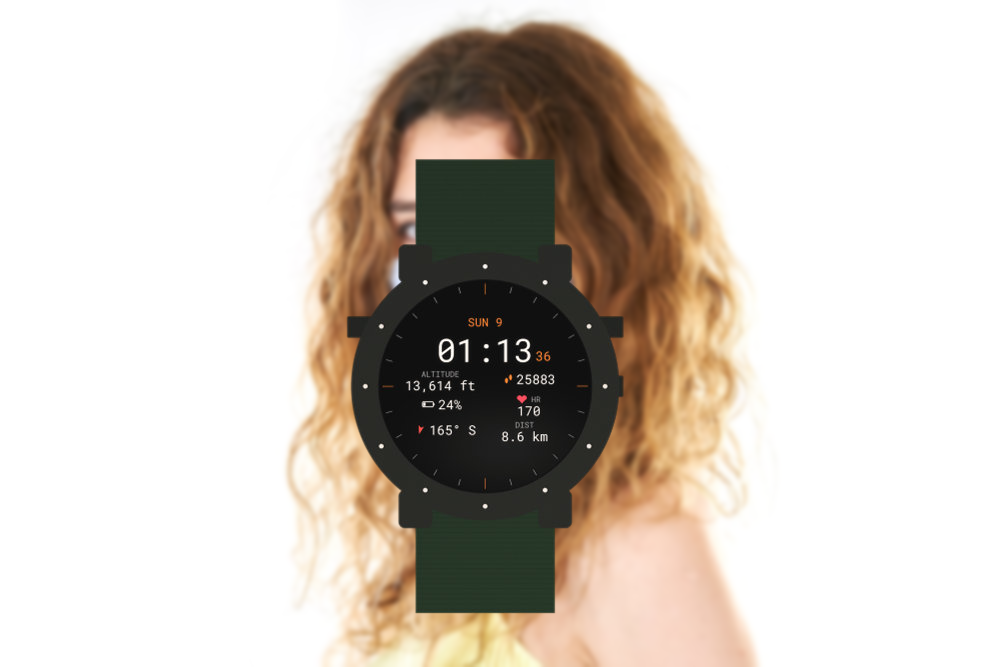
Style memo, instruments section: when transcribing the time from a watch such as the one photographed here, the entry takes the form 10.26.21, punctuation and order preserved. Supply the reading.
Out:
1.13.36
